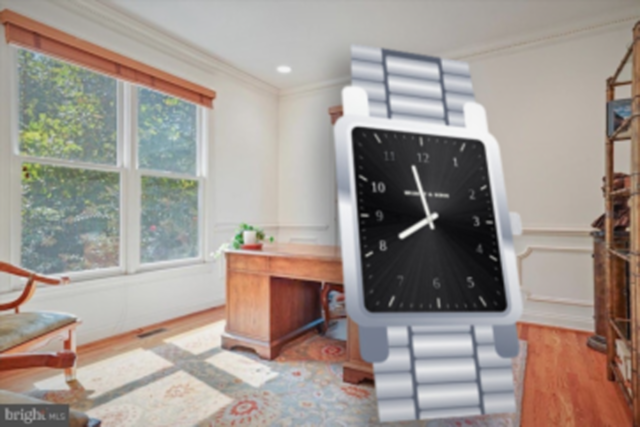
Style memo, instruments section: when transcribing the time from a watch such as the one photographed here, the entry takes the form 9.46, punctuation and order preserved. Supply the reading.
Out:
7.58
